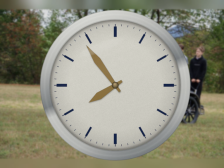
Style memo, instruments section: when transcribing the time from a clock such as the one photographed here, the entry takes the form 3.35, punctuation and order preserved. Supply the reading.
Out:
7.54
